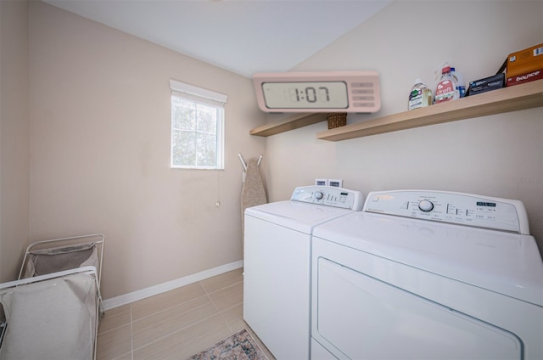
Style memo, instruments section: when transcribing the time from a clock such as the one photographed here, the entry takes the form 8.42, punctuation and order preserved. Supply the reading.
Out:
1.07
